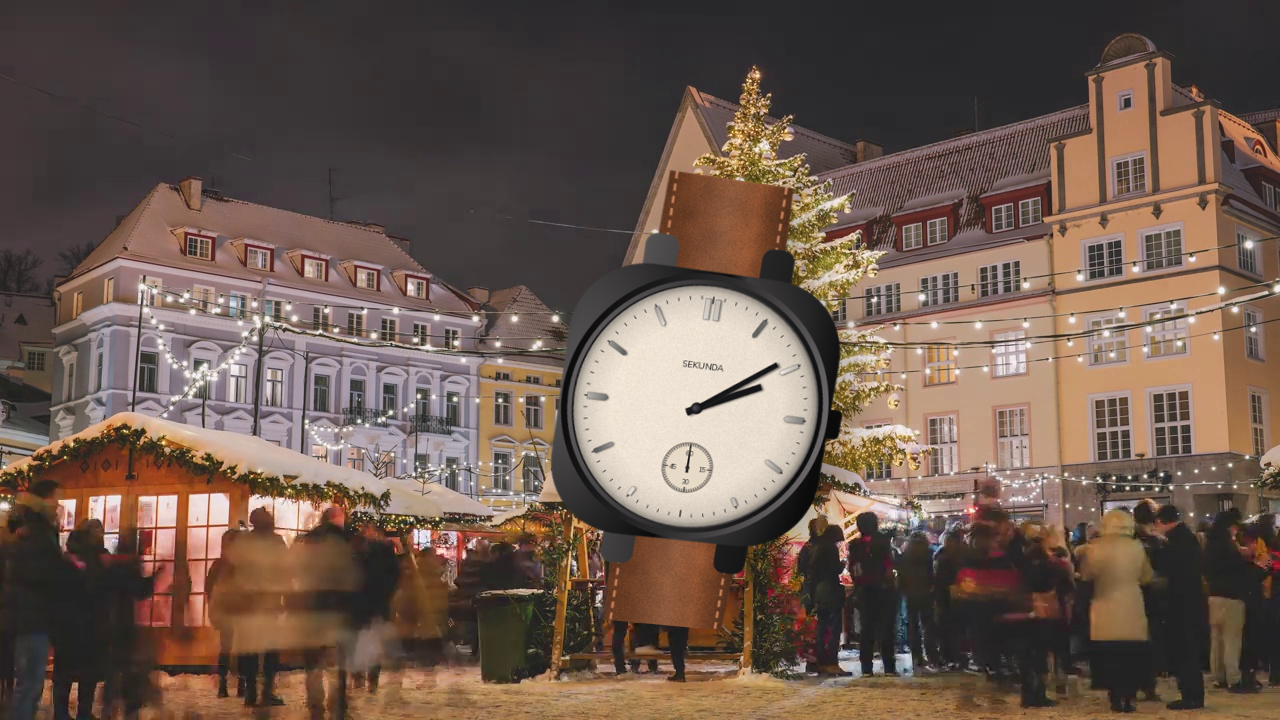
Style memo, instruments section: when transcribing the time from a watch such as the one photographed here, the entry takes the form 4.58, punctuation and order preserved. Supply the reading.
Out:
2.09
